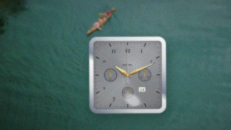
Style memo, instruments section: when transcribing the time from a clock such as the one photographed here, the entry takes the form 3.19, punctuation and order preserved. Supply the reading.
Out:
10.11
